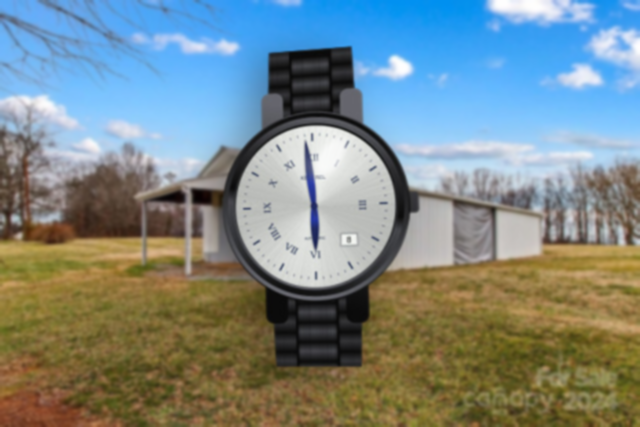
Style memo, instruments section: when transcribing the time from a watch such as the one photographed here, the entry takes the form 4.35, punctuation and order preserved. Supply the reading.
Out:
5.59
